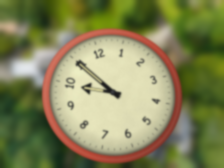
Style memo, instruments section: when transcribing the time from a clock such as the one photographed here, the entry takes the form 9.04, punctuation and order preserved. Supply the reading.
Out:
9.55
